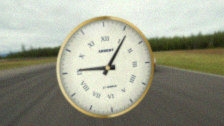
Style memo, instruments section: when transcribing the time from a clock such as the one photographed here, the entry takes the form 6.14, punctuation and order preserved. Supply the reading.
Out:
9.06
